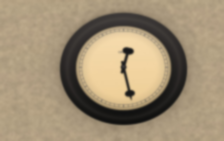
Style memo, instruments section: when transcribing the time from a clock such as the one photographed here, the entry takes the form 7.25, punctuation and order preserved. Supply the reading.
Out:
12.28
